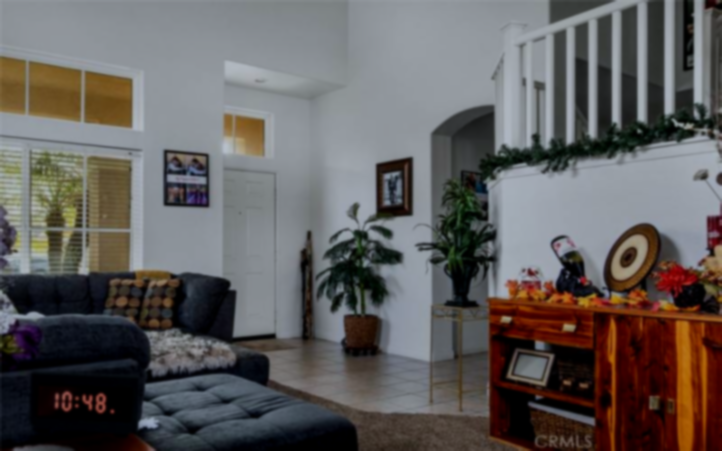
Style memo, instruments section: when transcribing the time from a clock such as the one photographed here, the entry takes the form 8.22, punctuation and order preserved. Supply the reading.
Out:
10.48
